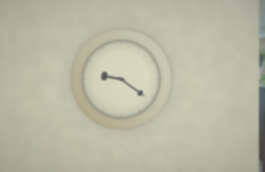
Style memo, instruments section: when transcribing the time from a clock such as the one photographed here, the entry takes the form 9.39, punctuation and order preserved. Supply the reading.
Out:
9.21
